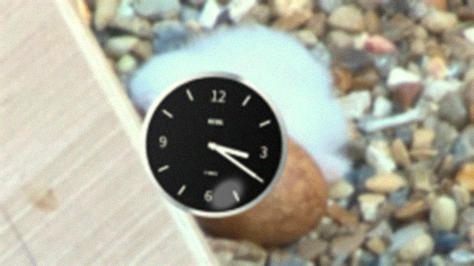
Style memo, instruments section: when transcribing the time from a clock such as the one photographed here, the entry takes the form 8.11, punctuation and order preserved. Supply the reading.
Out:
3.20
